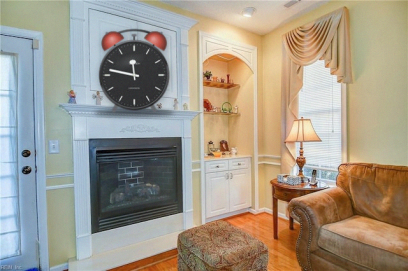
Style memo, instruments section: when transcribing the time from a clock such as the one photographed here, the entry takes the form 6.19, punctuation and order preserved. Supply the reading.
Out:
11.47
